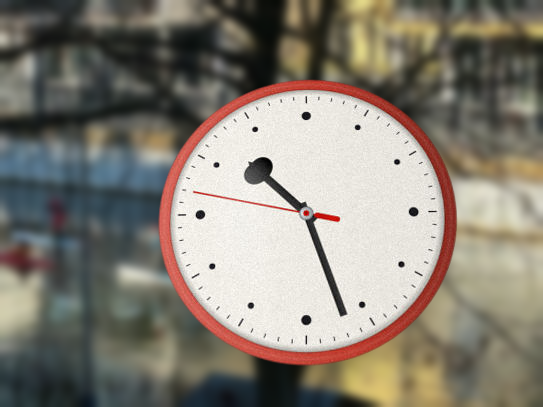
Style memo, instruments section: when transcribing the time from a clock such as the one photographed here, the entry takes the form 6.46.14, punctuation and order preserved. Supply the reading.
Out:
10.26.47
